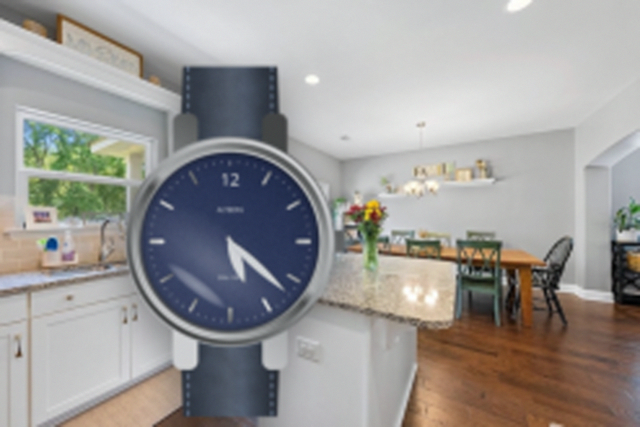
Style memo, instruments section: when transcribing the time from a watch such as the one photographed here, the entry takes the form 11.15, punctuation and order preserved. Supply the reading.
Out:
5.22
